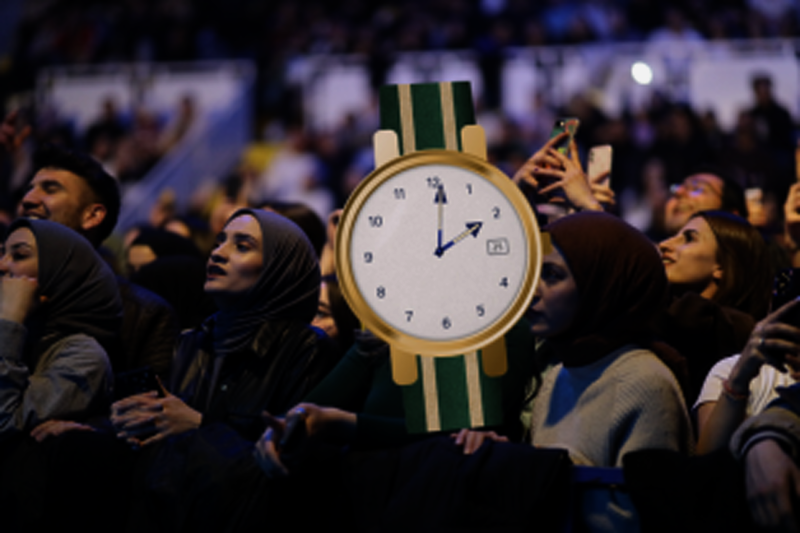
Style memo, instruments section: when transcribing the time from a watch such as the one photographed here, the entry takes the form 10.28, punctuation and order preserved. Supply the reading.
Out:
2.01
